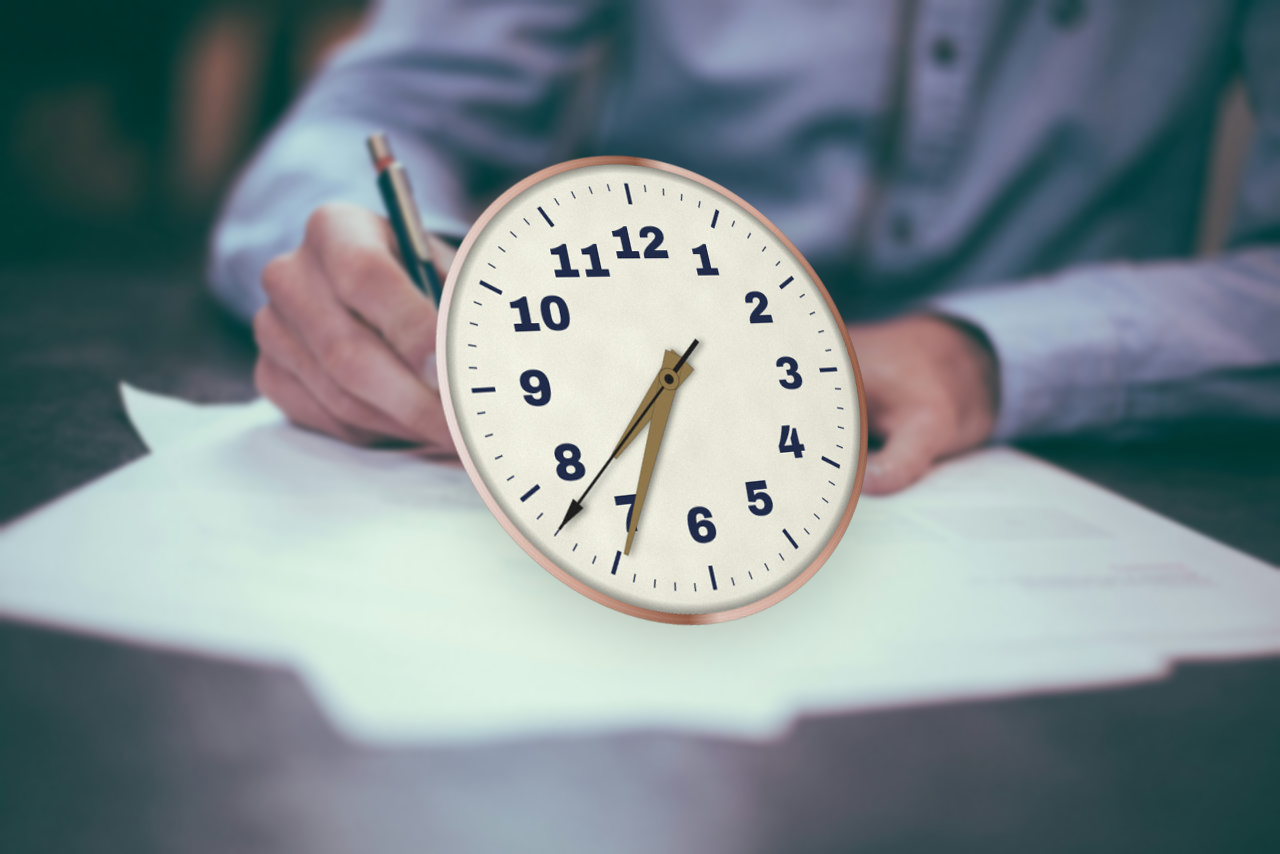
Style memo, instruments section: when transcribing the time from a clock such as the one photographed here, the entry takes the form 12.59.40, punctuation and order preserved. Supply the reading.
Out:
7.34.38
